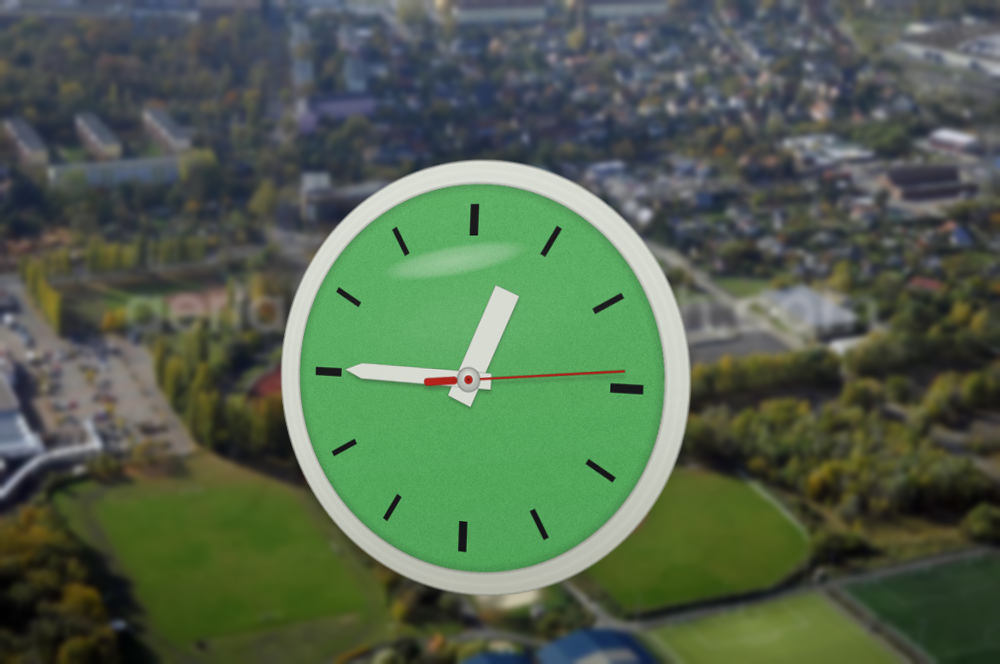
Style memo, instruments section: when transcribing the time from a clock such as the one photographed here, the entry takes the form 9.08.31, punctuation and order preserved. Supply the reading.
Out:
12.45.14
